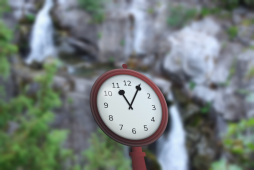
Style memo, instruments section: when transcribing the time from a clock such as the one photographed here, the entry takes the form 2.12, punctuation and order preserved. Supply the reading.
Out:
11.05
